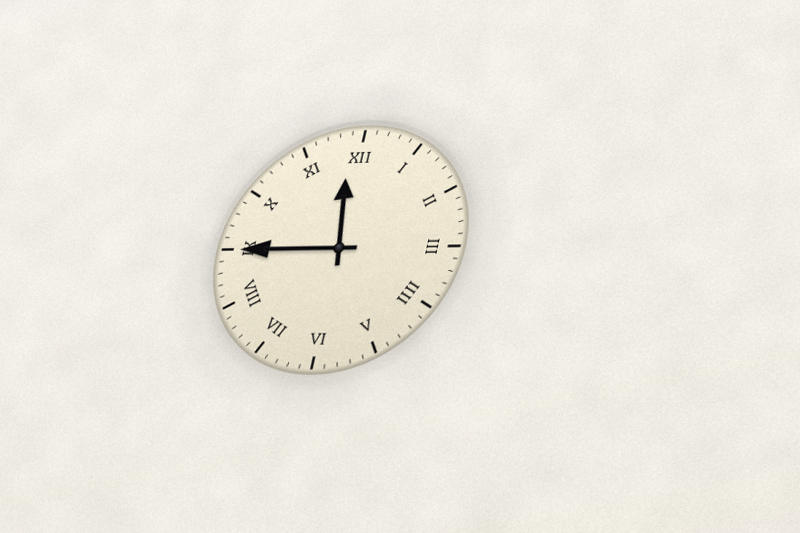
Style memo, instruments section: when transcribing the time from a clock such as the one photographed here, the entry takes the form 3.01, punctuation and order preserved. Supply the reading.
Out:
11.45
